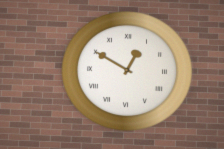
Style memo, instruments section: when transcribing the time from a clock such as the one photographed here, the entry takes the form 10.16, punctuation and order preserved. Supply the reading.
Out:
12.50
